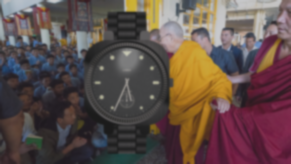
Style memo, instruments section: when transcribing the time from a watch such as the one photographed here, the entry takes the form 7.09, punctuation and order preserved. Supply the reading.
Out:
5.34
